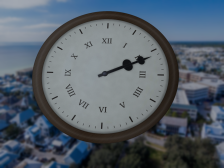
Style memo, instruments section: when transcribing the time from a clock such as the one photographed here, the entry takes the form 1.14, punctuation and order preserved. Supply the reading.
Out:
2.11
